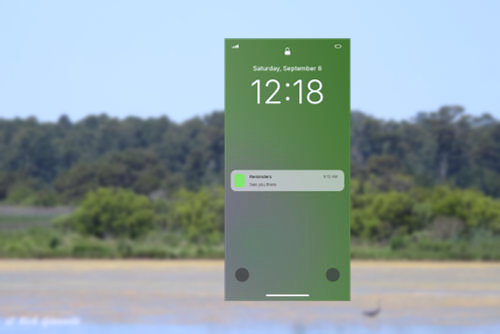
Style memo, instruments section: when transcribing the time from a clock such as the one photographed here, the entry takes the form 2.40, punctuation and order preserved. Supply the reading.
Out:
12.18
